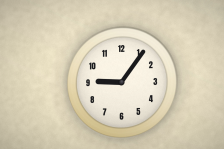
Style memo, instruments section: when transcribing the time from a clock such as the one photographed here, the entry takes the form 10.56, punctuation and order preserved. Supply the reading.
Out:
9.06
